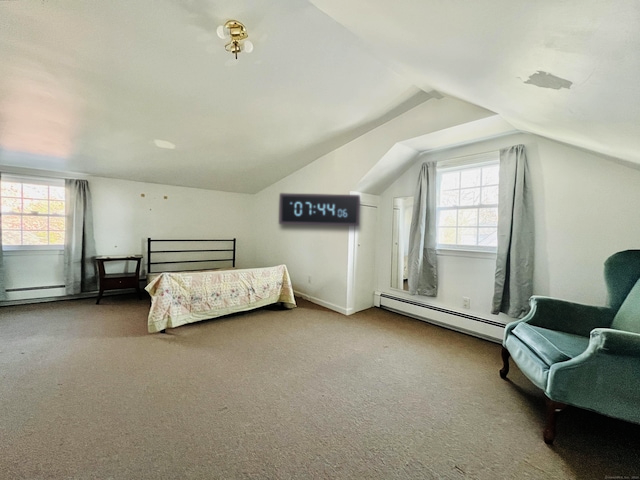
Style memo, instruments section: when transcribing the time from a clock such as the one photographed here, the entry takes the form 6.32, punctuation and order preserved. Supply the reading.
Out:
7.44
